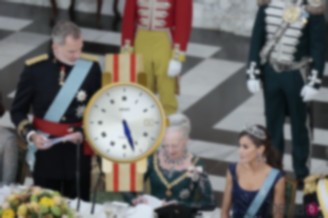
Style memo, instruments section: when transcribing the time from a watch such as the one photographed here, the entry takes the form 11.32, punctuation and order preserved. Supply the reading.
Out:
5.27
